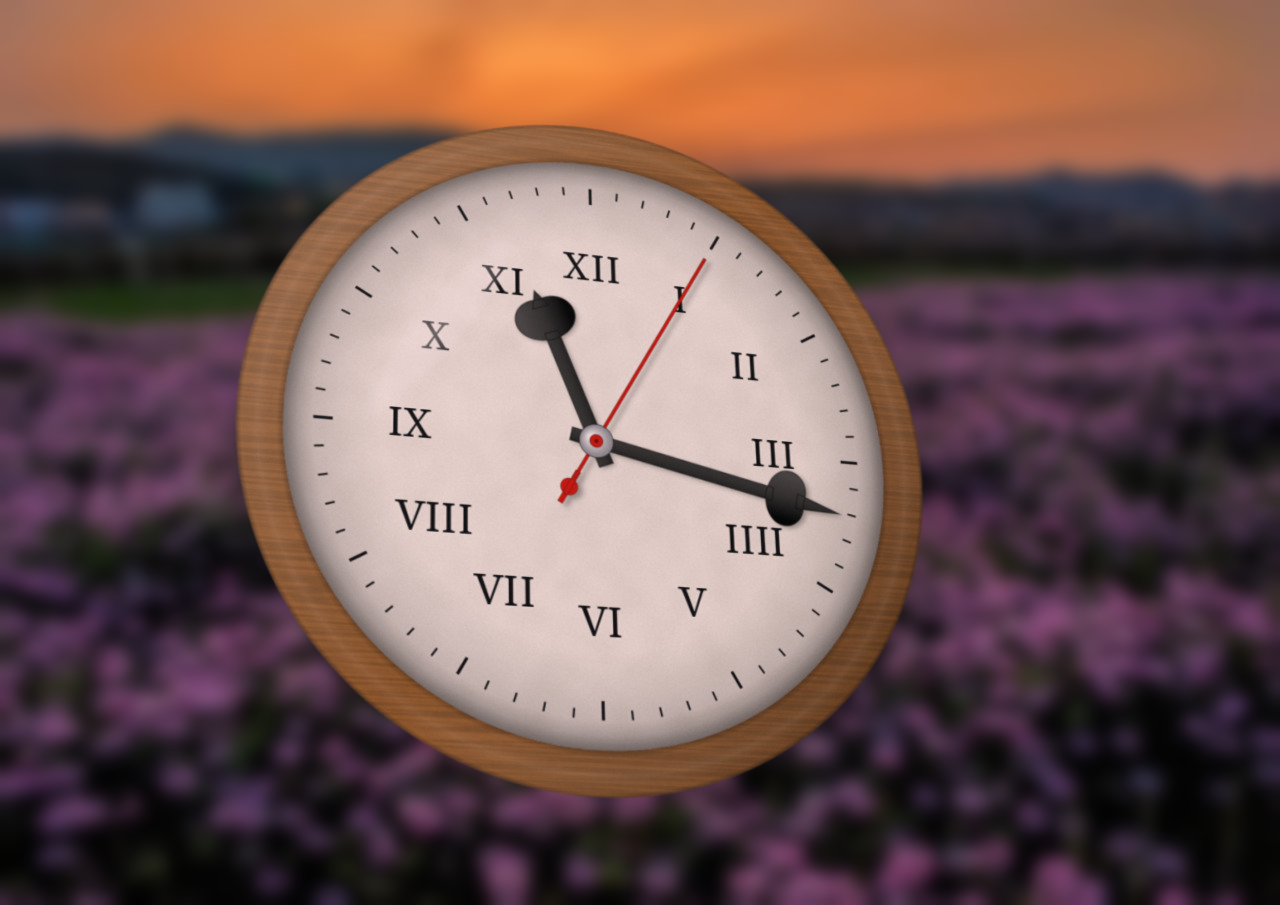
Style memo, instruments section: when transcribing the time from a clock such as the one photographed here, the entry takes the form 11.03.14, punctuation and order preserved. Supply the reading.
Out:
11.17.05
